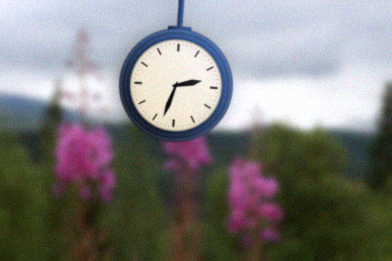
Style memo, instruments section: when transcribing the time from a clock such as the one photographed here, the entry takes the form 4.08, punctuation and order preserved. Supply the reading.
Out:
2.33
